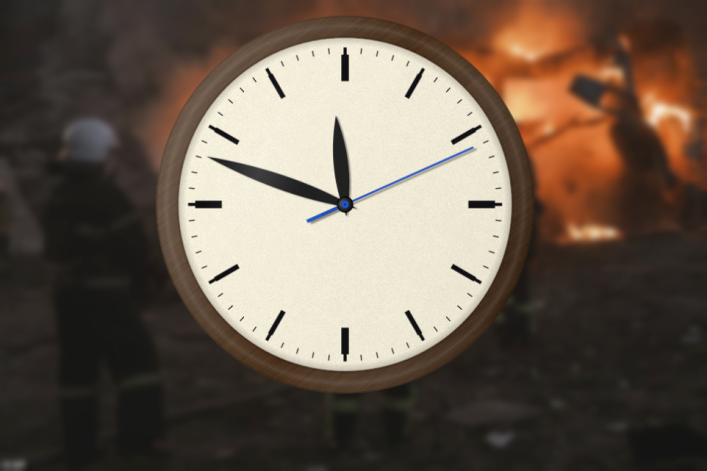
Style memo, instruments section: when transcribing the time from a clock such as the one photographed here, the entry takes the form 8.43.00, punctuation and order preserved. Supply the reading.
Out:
11.48.11
